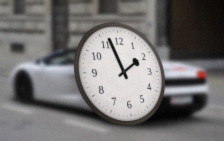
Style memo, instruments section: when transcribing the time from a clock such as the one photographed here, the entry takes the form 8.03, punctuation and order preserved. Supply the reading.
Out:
1.57
